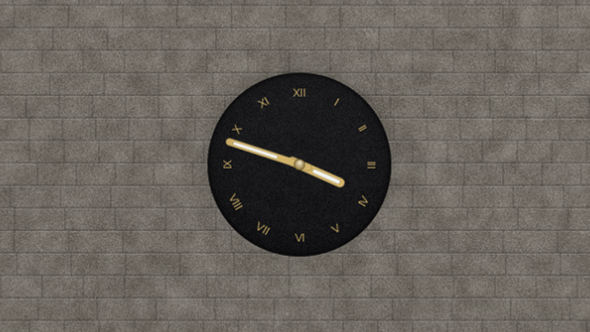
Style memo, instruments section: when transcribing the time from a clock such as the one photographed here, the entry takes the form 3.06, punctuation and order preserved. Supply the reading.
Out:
3.48
